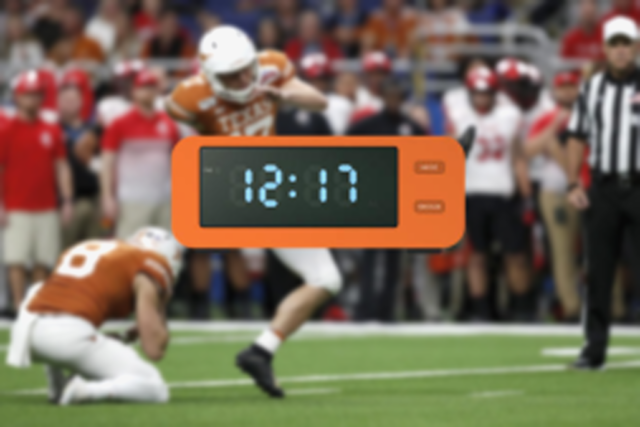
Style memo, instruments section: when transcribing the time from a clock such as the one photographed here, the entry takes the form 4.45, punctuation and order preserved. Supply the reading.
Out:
12.17
